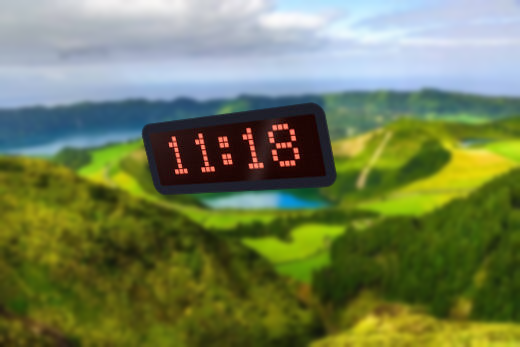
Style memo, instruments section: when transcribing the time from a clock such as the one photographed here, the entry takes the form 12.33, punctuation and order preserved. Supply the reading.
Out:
11.18
